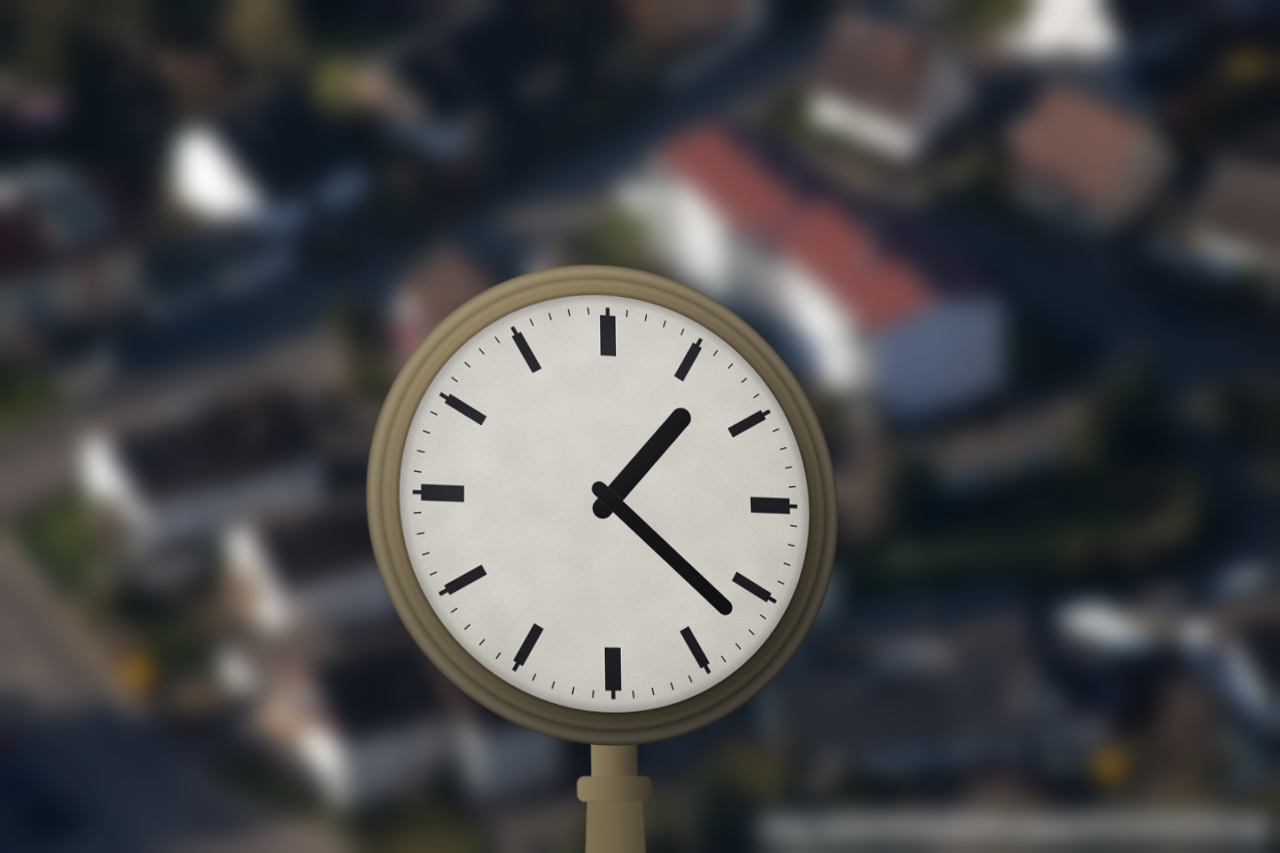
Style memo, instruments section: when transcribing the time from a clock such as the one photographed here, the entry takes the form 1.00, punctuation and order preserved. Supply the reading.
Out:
1.22
